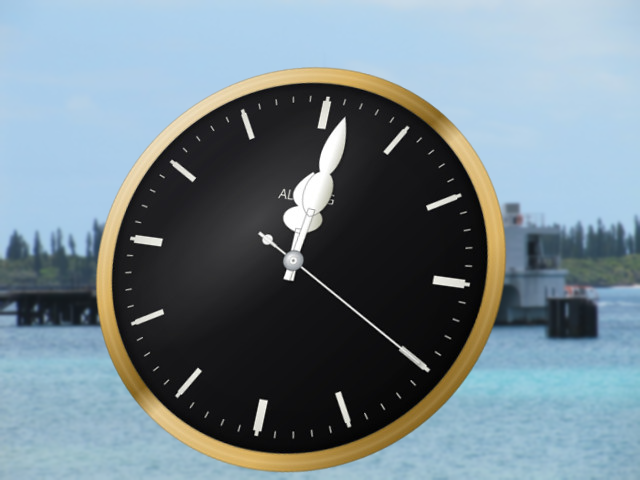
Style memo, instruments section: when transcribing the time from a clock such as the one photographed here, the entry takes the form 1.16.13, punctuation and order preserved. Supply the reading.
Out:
12.01.20
